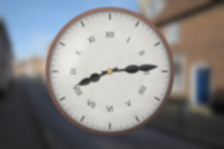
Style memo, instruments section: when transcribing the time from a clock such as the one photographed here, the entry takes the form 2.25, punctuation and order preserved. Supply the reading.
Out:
8.14
